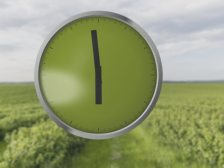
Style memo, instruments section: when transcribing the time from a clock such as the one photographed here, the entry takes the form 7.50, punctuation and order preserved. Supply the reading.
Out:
5.59
